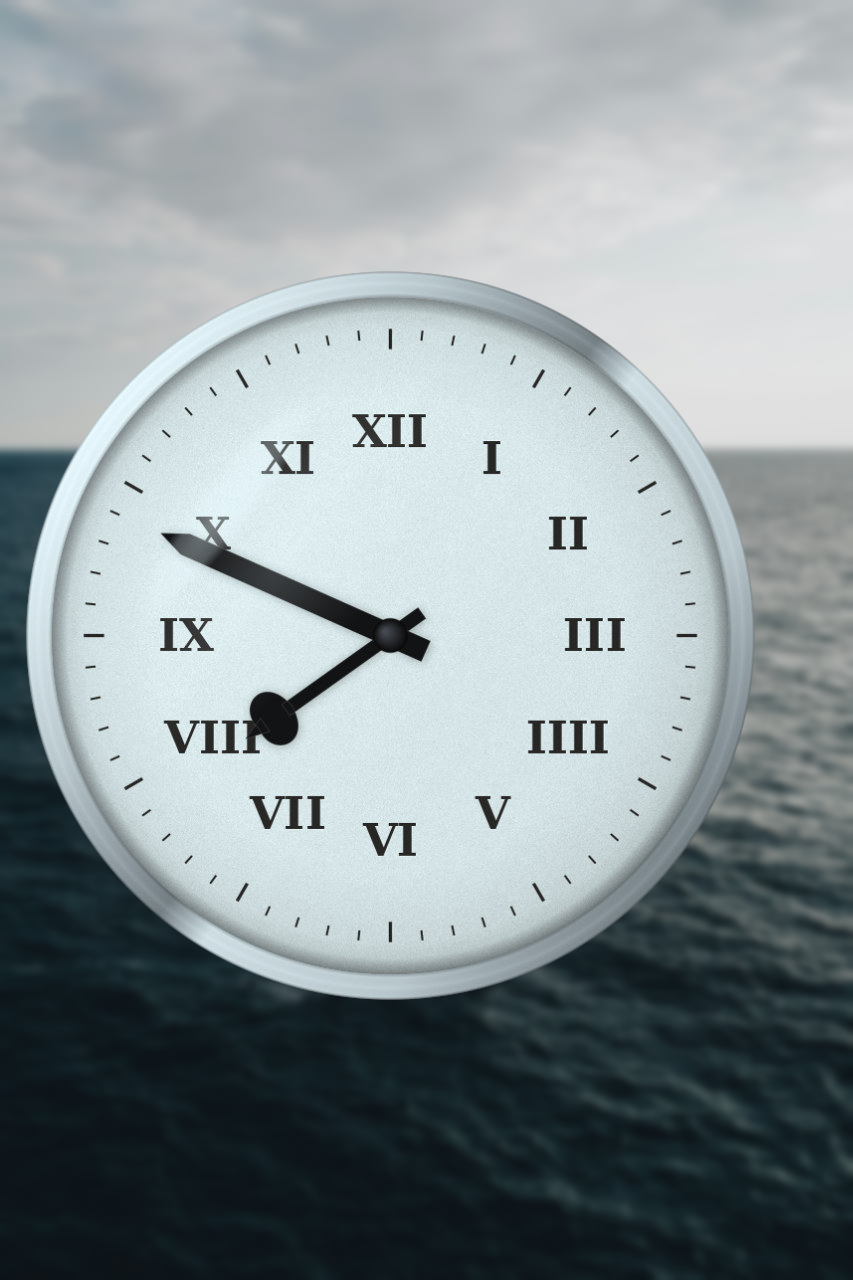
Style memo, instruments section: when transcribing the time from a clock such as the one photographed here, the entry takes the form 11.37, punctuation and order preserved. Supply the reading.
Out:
7.49
